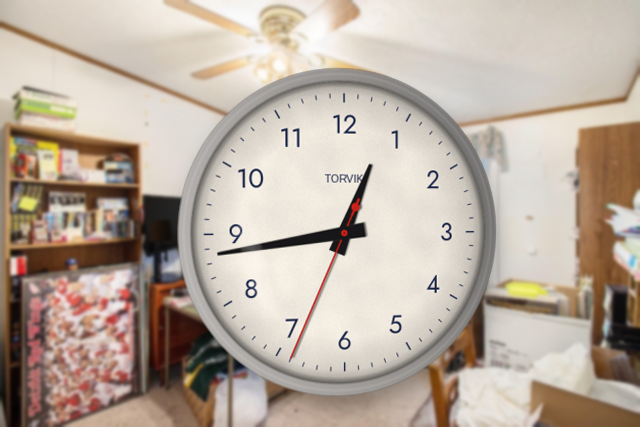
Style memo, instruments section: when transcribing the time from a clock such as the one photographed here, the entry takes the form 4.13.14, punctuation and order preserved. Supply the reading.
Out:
12.43.34
